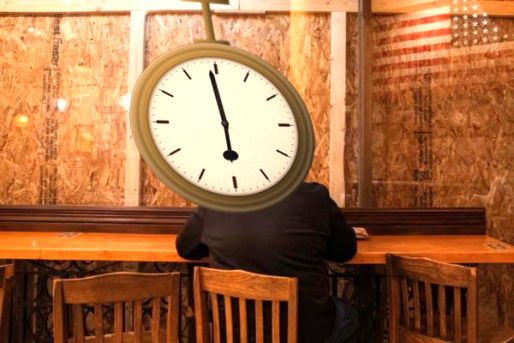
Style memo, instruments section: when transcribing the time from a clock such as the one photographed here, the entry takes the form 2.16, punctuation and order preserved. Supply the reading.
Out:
5.59
